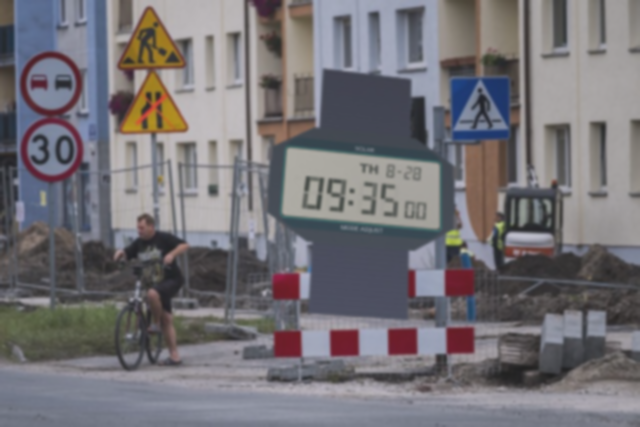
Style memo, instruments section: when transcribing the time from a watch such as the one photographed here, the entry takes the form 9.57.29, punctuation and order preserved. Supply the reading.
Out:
9.35.00
